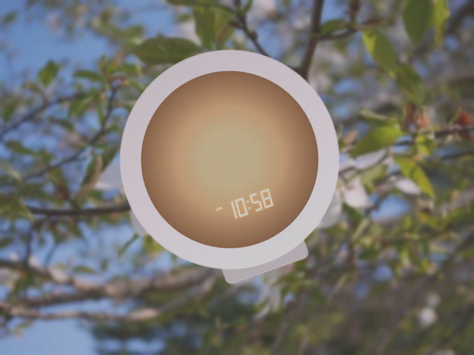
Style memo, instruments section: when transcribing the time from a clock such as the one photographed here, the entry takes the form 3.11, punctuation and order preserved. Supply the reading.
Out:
10.58
